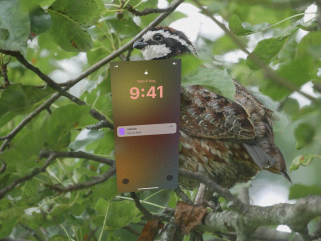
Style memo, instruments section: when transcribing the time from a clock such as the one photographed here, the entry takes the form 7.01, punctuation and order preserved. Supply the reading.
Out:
9.41
